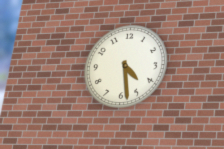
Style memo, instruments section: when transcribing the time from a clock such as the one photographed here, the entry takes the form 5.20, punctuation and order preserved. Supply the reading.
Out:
4.28
